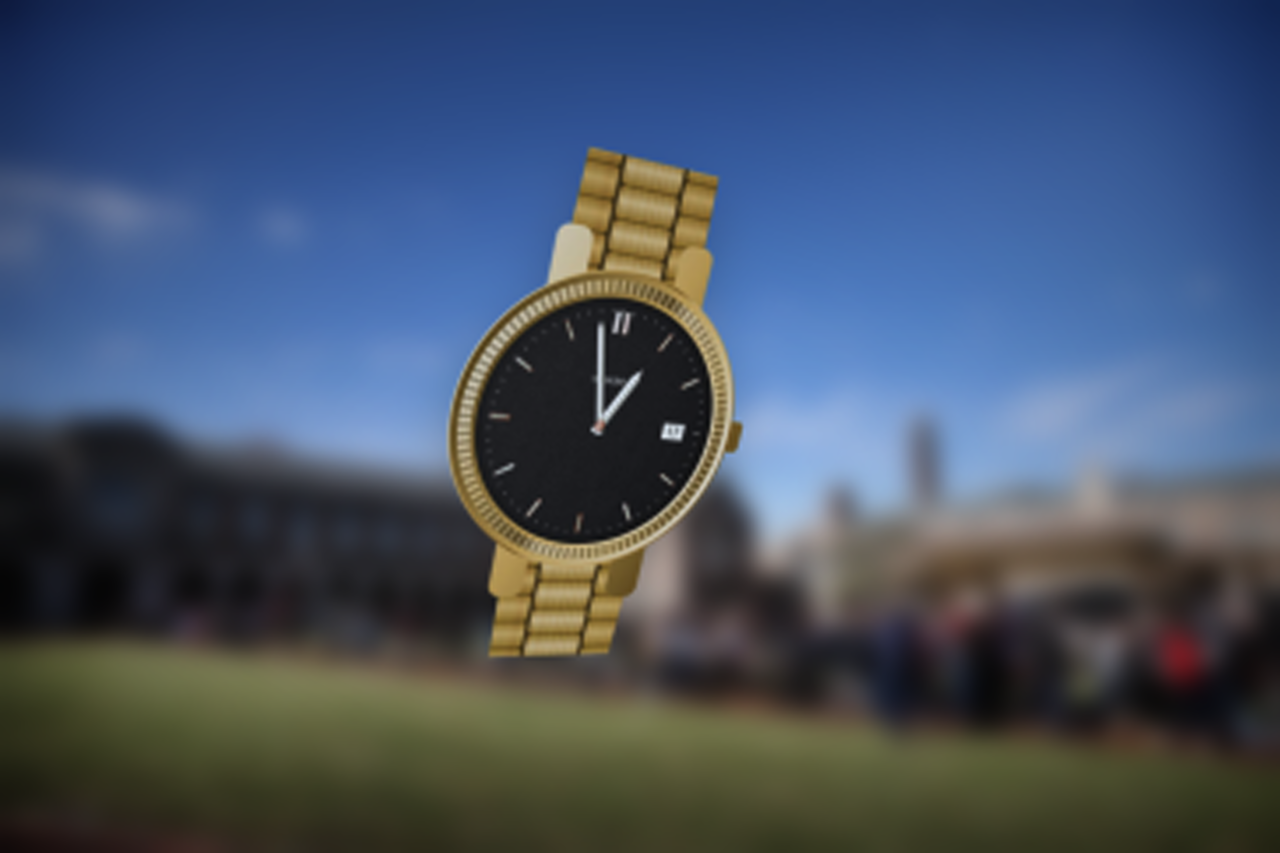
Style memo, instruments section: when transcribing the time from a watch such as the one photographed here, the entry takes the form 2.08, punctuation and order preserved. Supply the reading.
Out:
12.58
